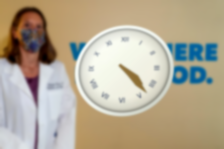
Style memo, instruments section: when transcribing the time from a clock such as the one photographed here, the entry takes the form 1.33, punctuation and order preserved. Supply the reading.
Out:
4.23
